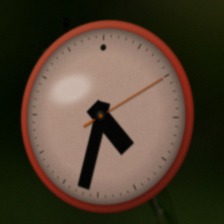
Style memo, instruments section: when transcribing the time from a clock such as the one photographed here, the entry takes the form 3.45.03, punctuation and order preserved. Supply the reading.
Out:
4.32.10
